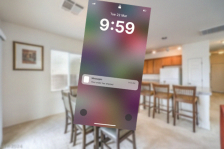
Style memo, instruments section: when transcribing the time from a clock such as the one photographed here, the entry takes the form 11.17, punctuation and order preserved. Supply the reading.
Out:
9.59
